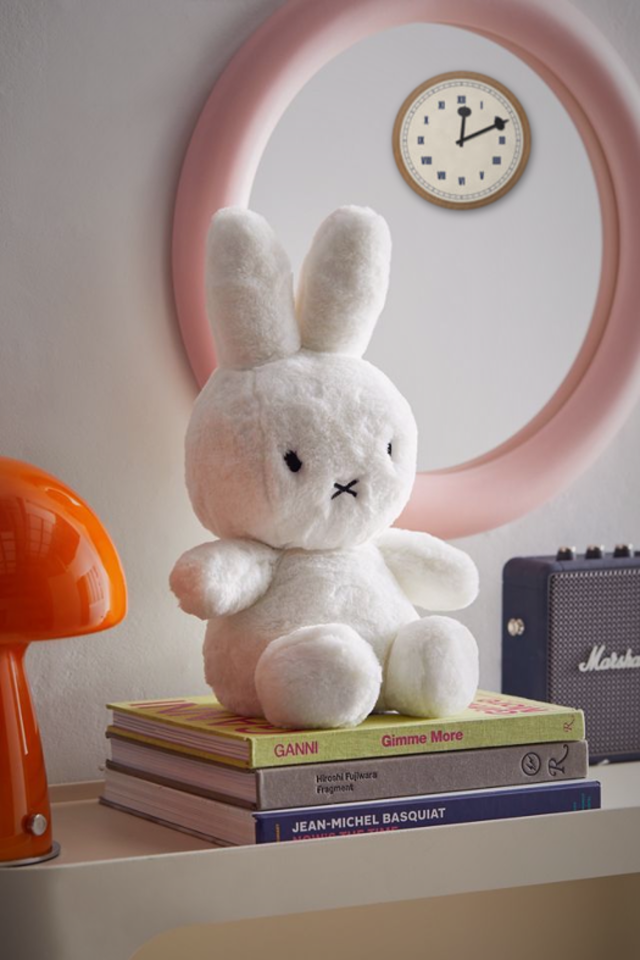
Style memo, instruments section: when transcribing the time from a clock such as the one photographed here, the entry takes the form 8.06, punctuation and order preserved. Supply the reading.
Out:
12.11
